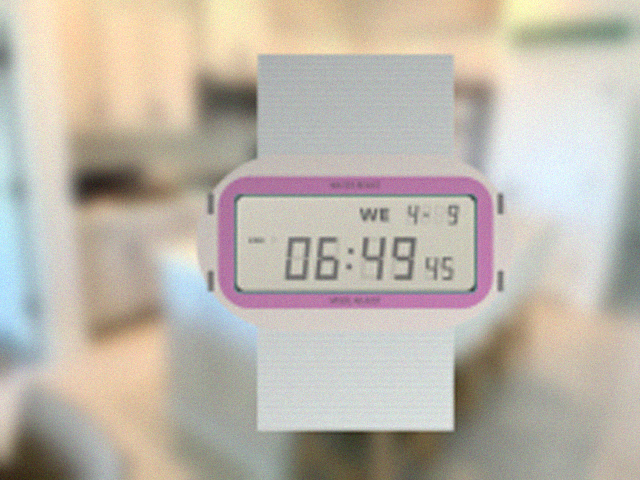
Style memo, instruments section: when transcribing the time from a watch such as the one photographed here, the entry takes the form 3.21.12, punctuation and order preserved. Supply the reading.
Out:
6.49.45
